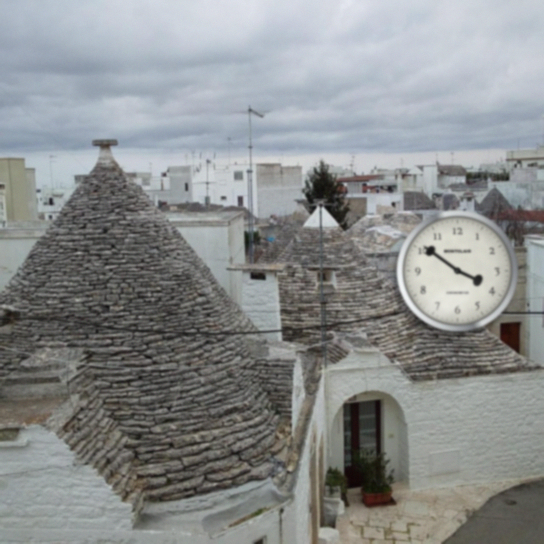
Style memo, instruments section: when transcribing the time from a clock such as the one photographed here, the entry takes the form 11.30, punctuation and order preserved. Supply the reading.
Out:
3.51
